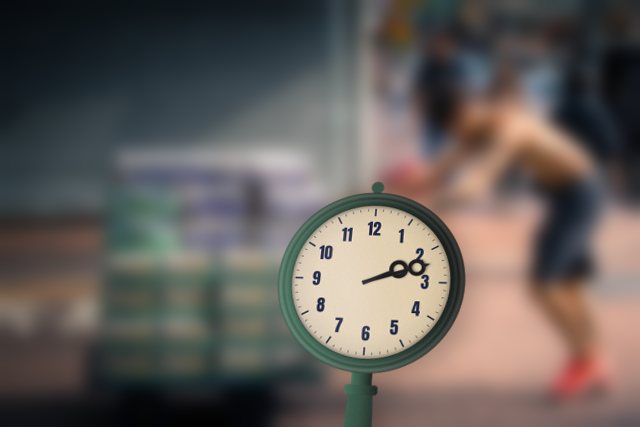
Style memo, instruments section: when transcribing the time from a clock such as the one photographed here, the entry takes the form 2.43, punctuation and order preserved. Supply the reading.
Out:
2.12
